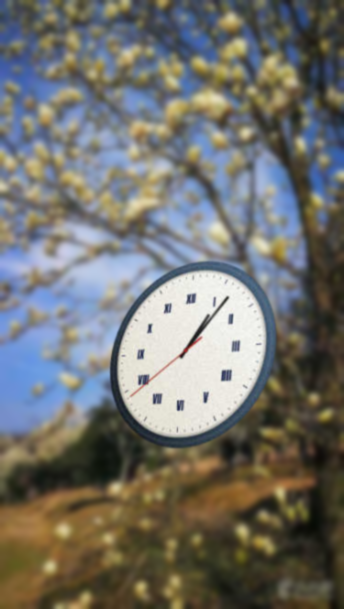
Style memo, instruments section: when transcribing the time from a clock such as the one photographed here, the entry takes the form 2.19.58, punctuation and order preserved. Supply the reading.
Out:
1.06.39
